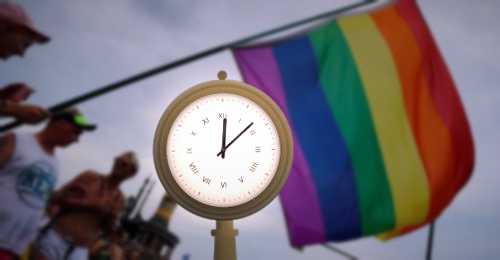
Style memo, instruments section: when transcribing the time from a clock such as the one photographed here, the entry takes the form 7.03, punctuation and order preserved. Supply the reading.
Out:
12.08
